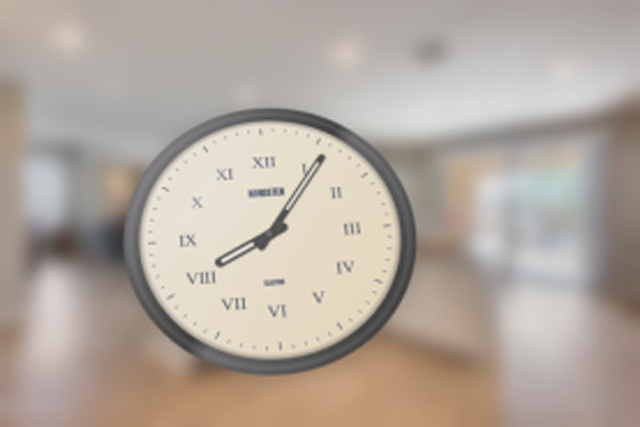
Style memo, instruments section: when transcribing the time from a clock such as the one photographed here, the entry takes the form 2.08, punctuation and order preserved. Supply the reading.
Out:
8.06
